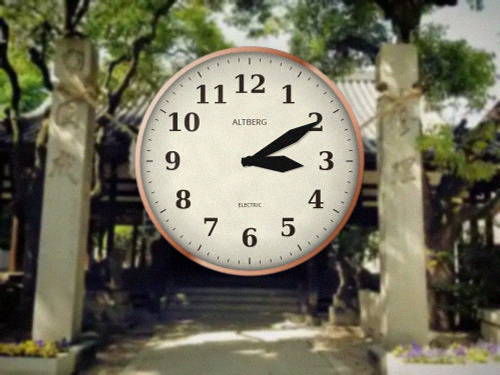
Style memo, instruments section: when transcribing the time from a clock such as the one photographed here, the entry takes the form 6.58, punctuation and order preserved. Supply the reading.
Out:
3.10
